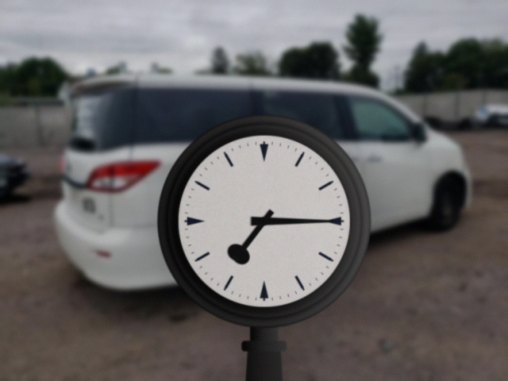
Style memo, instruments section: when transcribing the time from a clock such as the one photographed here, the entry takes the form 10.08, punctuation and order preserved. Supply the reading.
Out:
7.15
